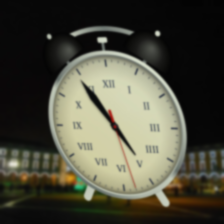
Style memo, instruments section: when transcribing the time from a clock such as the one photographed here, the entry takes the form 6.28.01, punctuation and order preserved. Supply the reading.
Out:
4.54.28
